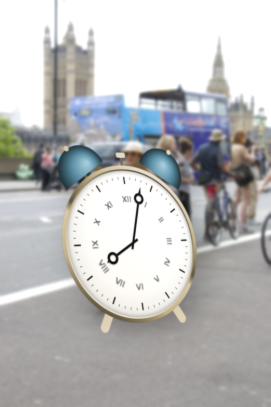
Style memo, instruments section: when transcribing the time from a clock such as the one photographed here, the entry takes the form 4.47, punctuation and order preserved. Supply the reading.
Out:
8.03
